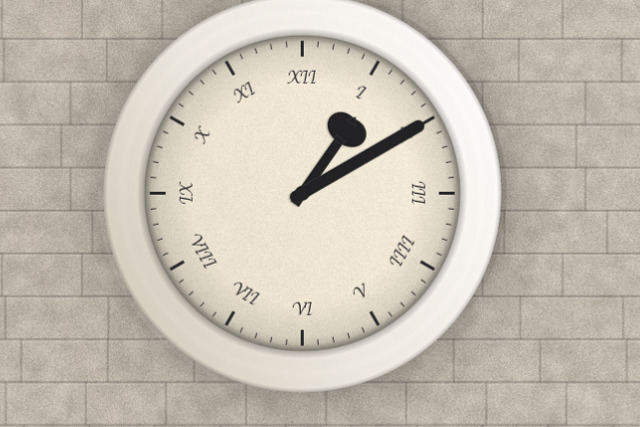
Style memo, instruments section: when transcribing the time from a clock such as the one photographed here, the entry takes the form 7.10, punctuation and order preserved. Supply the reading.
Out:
1.10
